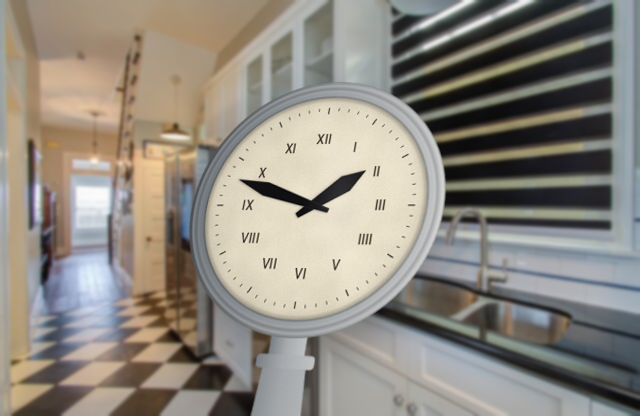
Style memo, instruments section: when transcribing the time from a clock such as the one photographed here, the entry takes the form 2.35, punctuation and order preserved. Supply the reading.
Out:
1.48
